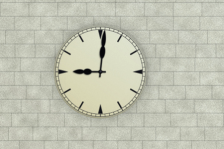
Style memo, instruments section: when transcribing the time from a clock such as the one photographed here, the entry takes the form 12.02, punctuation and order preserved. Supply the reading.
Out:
9.01
